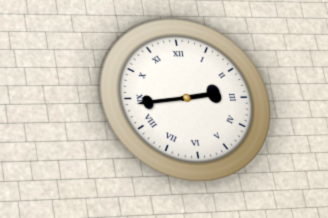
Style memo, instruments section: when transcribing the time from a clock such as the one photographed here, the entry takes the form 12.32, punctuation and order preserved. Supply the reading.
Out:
2.44
